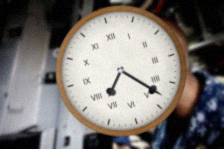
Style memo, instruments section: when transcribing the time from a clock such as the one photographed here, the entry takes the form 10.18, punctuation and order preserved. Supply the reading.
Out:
7.23
